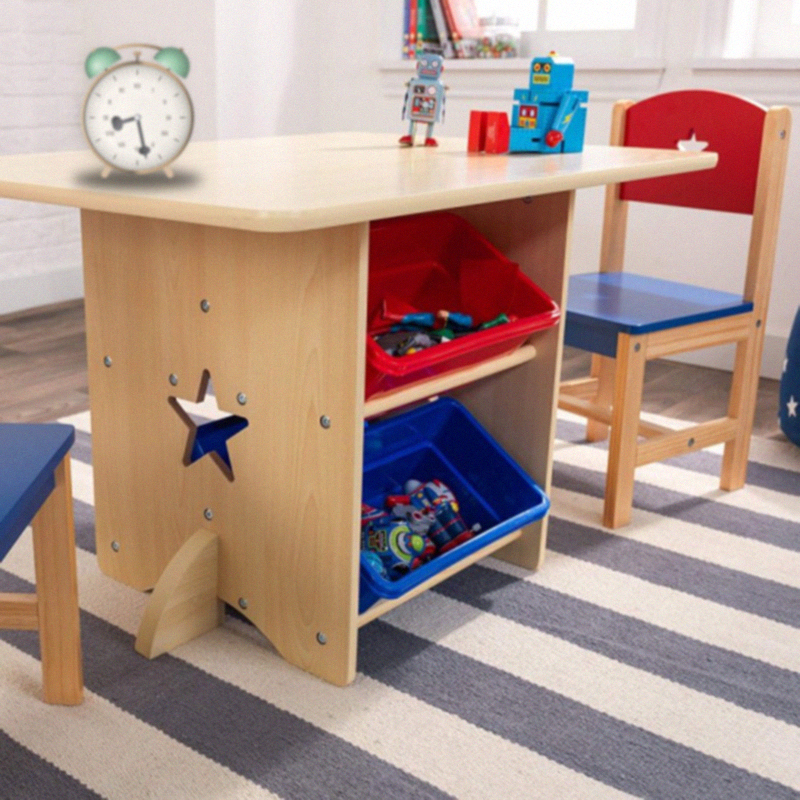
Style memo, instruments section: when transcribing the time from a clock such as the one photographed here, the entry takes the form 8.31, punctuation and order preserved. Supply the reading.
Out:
8.28
